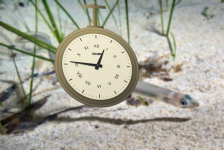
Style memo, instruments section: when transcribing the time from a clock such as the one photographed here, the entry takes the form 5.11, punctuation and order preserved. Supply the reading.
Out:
12.46
